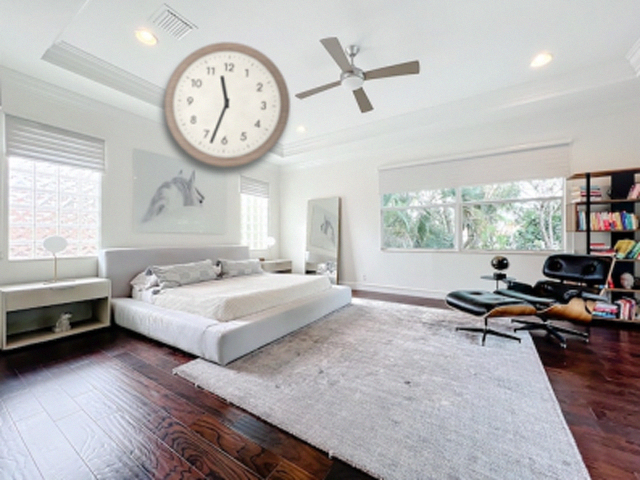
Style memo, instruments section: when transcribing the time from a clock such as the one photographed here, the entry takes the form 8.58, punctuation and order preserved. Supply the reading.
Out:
11.33
